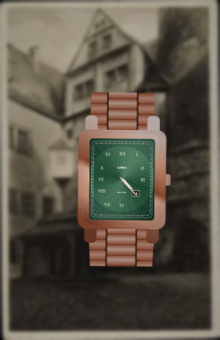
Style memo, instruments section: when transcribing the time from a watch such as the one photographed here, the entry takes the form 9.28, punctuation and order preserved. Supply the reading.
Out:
4.23
